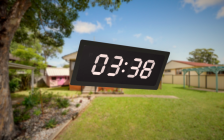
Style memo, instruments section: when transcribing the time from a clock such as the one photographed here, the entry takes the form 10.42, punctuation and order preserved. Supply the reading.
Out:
3.38
